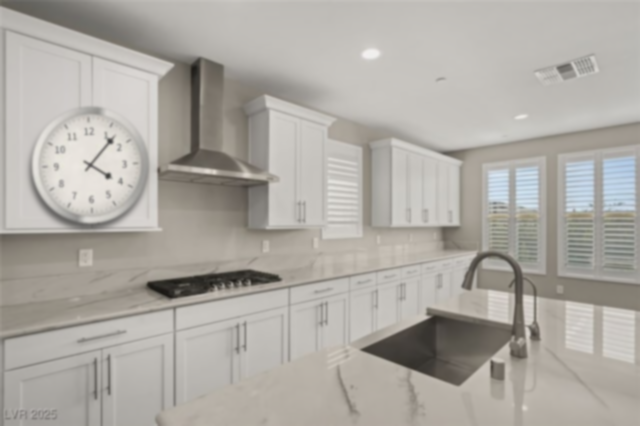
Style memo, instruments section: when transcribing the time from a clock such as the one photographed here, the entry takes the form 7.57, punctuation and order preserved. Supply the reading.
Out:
4.07
